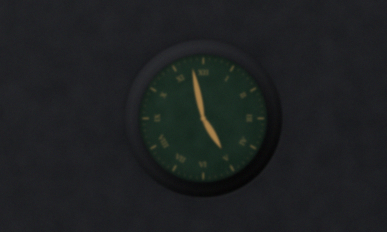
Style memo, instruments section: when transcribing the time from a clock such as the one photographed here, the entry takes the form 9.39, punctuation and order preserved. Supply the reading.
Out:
4.58
